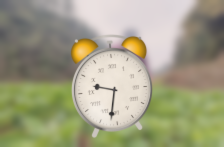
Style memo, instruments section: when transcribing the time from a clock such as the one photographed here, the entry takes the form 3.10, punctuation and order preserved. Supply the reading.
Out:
9.32
